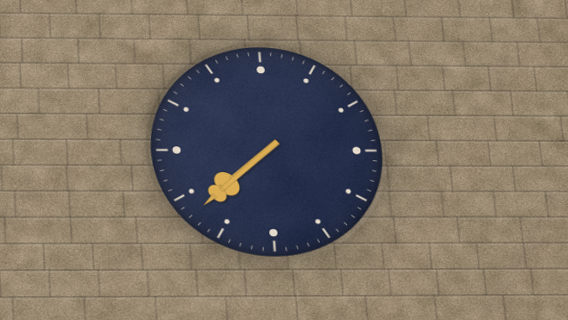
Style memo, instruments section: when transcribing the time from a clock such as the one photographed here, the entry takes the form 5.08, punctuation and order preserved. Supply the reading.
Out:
7.38
